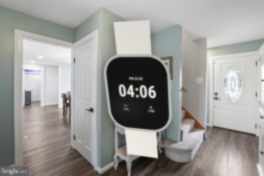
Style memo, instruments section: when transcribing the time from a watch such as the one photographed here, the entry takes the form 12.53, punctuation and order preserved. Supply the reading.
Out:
4.06
